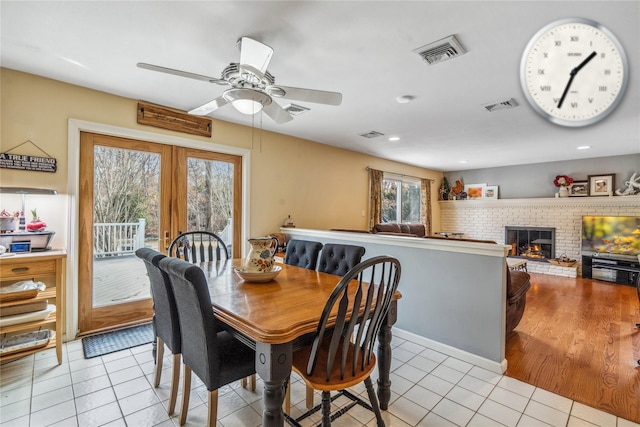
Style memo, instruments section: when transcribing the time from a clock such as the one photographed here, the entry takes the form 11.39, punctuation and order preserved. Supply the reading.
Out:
1.34
